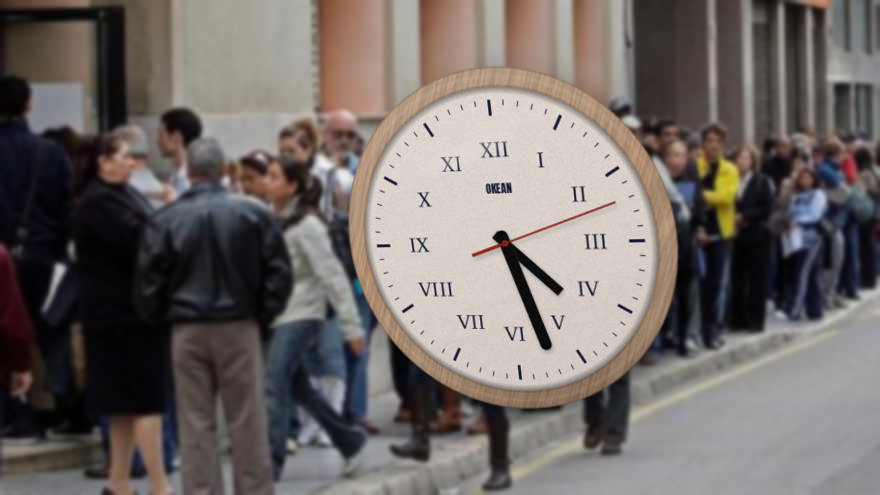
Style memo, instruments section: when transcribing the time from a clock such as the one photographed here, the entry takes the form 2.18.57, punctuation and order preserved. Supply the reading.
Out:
4.27.12
